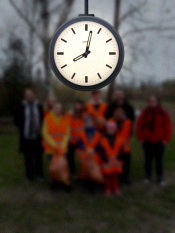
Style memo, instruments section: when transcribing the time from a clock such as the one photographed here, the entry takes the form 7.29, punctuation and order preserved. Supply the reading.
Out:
8.02
